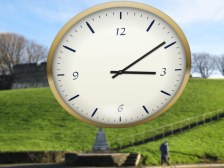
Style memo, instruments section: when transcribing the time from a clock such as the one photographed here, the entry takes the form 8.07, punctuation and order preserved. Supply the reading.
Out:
3.09
